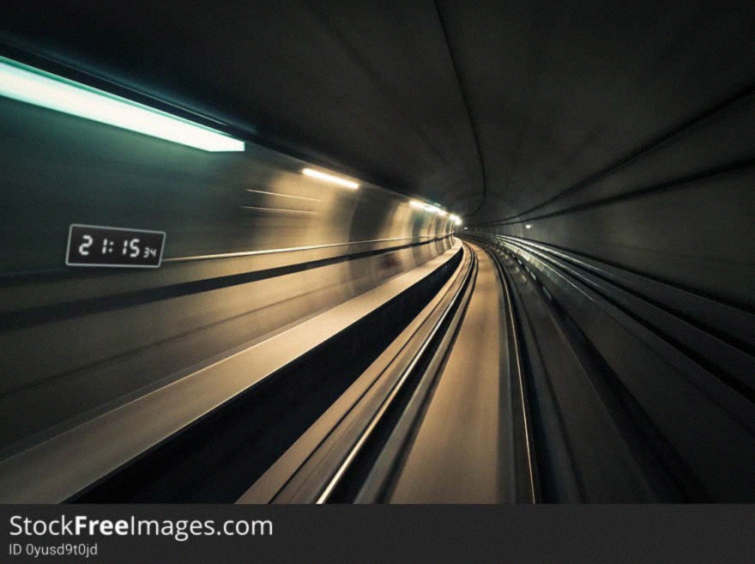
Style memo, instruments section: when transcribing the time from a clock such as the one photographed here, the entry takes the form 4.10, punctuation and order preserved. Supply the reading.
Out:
21.15
